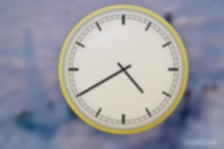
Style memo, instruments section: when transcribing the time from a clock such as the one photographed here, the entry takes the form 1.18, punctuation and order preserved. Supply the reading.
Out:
4.40
